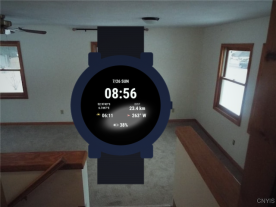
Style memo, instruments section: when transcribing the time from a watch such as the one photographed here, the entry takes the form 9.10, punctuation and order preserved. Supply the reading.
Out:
8.56
